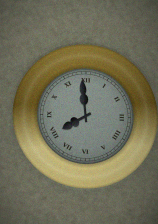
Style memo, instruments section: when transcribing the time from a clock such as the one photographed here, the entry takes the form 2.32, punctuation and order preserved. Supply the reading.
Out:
7.59
